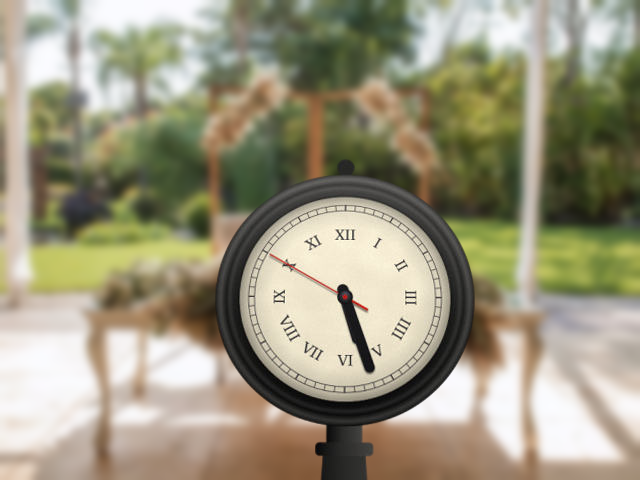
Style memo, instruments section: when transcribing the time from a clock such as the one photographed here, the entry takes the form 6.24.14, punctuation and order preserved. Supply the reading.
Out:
5.26.50
